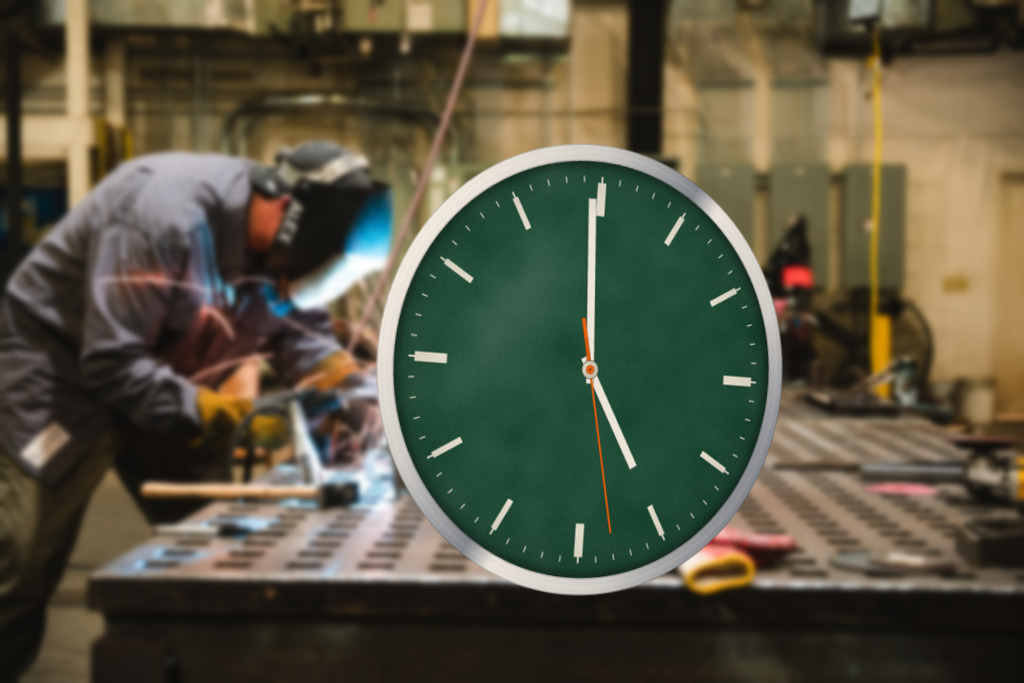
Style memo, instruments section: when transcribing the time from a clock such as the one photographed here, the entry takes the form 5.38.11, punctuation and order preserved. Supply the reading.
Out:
4.59.28
